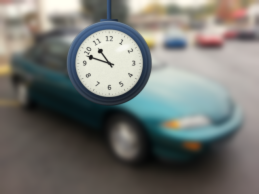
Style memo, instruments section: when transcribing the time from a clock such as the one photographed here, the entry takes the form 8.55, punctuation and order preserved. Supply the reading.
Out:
10.48
